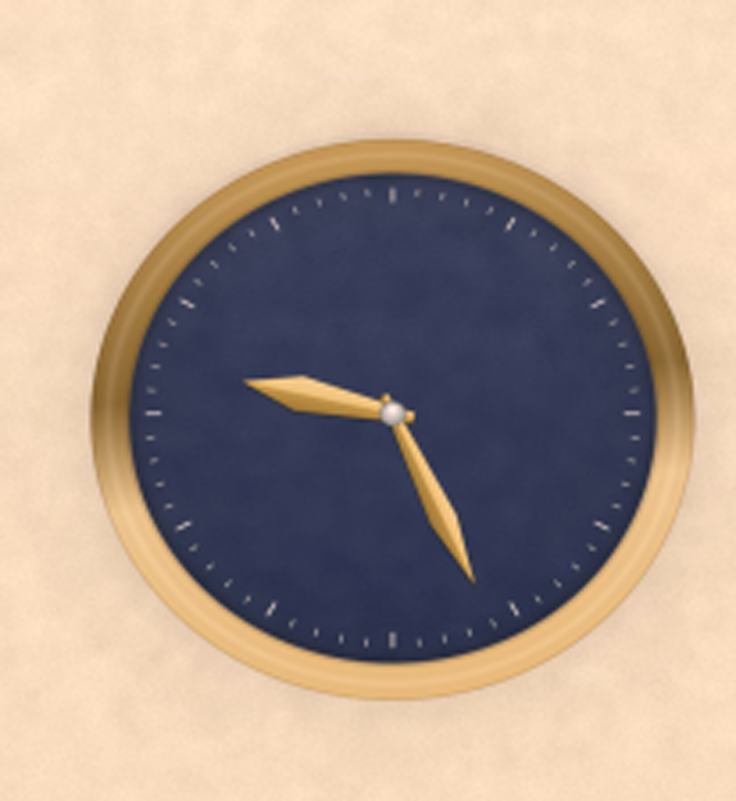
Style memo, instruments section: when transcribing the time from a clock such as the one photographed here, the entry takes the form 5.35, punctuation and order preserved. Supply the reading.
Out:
9.26
